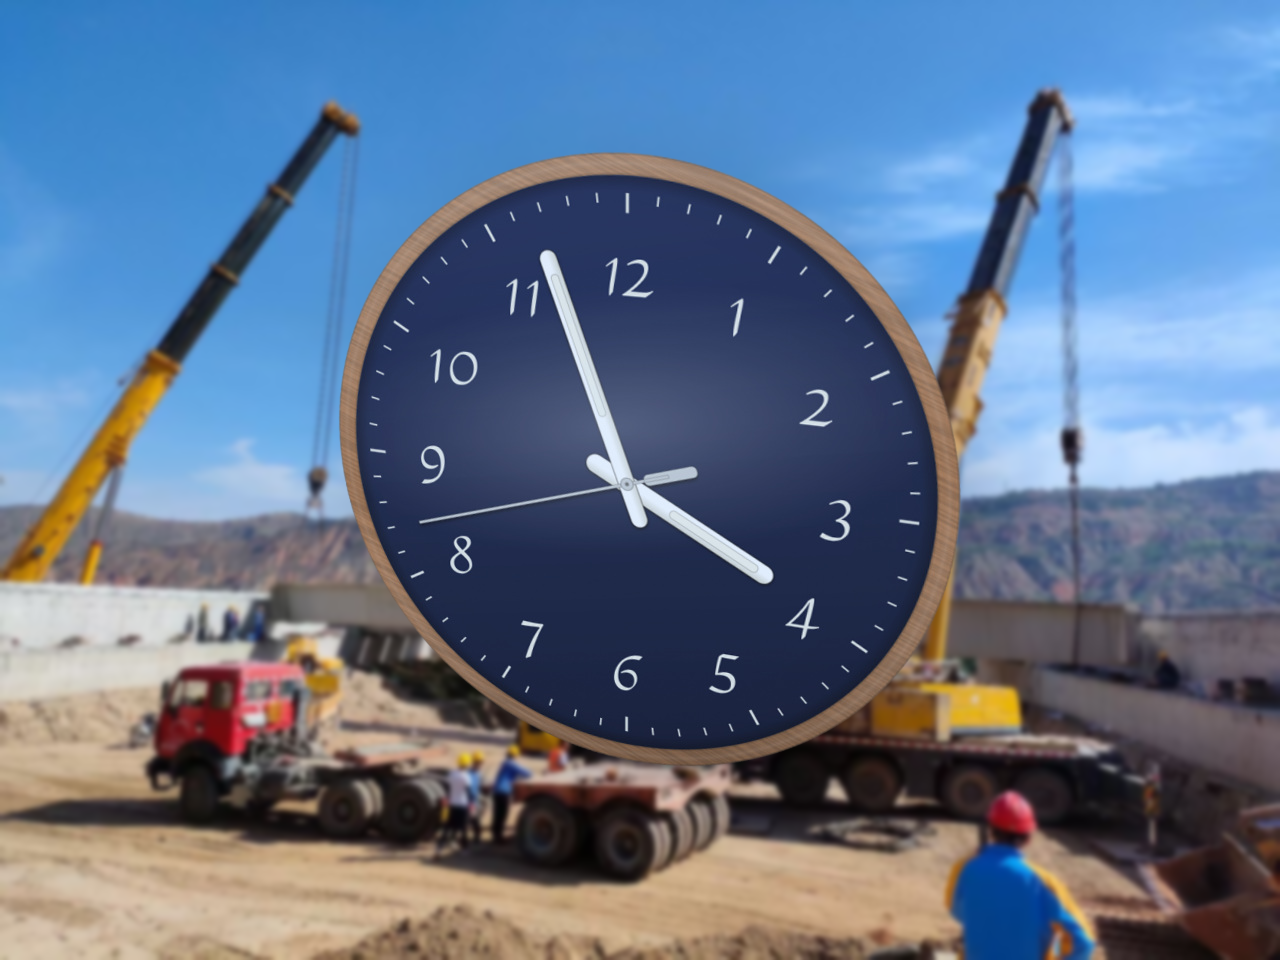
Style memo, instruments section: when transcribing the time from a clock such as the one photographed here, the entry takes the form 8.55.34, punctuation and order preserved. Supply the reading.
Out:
3.56.42
